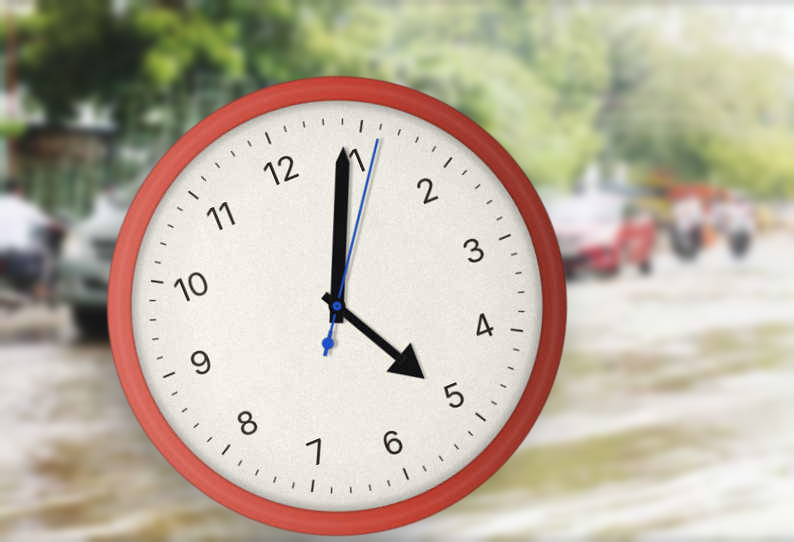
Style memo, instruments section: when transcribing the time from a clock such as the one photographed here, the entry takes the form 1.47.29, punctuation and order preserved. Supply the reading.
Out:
5.04.06
